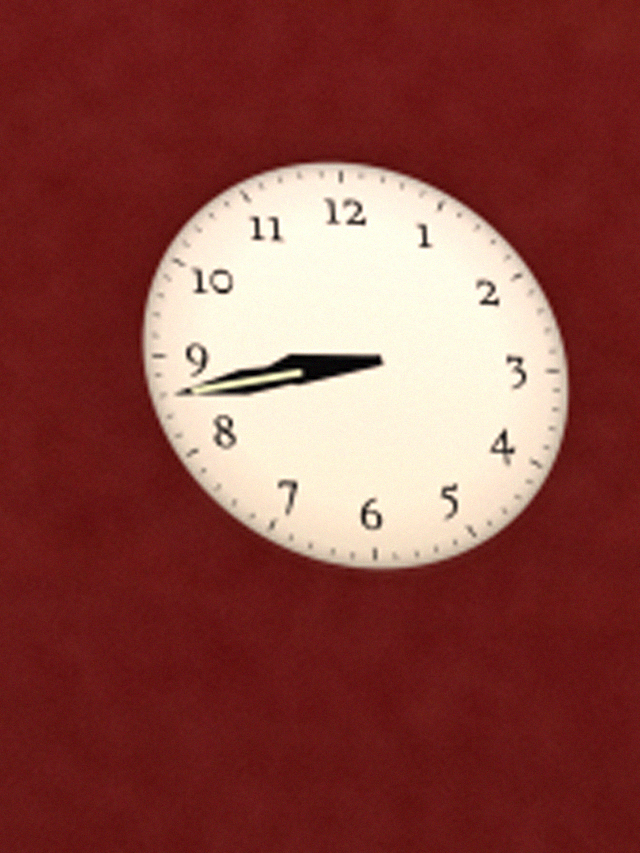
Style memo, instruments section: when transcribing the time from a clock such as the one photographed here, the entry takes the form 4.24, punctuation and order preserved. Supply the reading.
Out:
8.43
